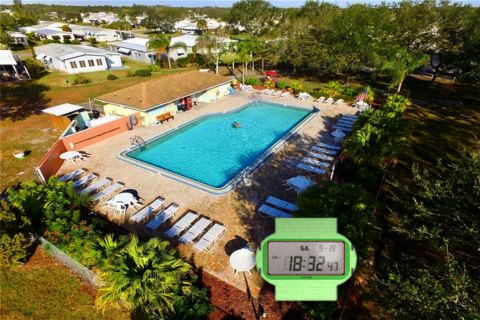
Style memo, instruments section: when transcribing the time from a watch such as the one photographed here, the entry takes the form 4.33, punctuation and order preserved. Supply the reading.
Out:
18.32
